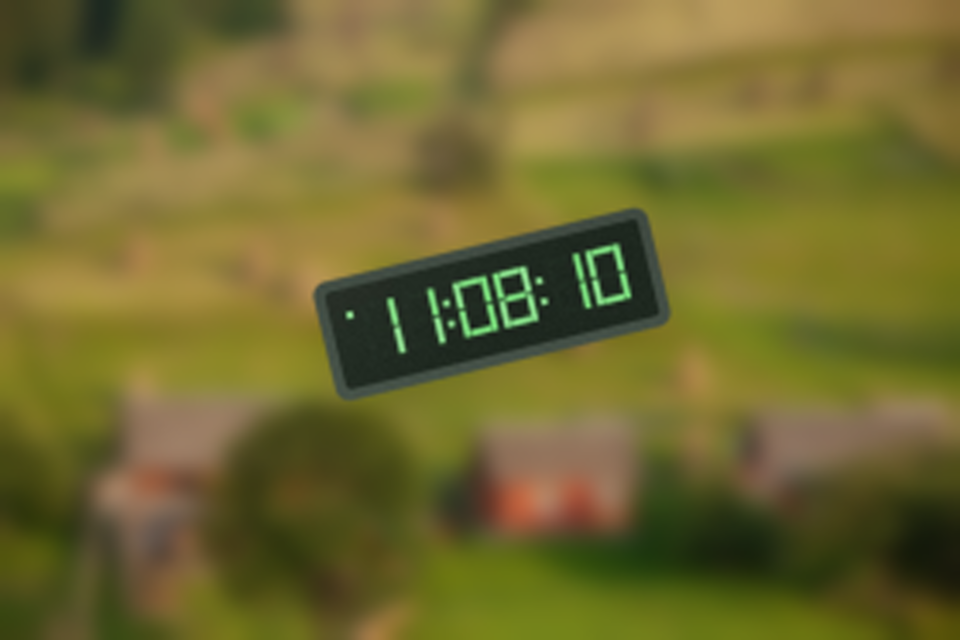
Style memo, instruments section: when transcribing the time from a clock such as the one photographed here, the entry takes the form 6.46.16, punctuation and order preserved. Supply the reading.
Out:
11.08.10
